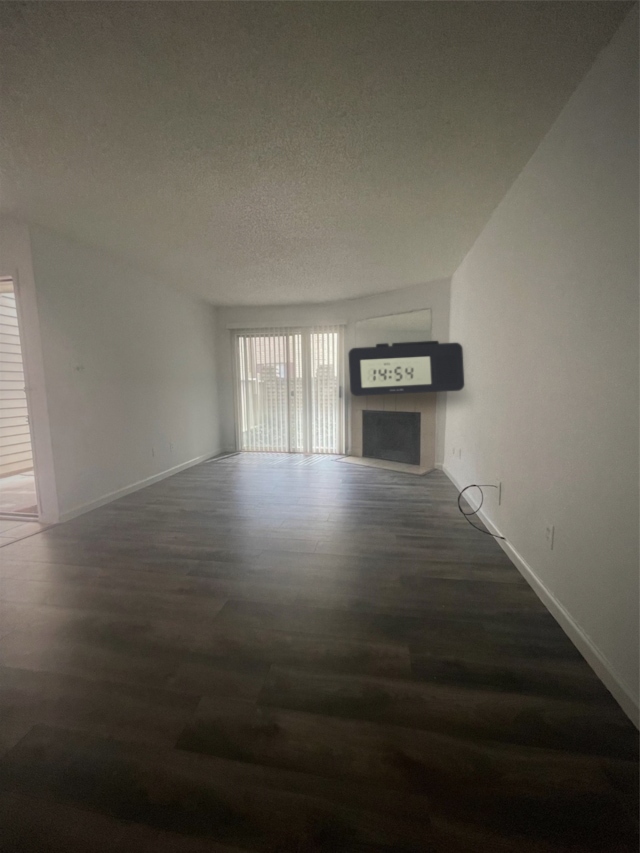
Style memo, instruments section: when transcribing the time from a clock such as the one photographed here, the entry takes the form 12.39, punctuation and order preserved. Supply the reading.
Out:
14.54
